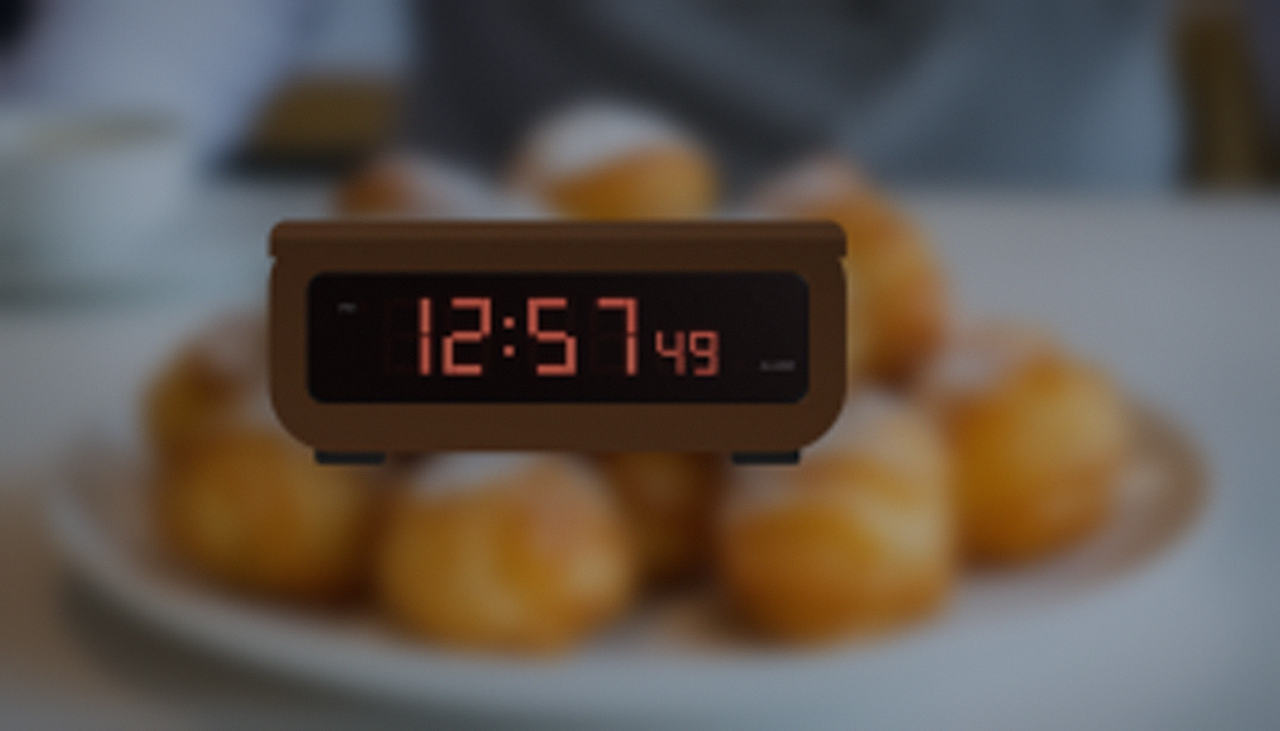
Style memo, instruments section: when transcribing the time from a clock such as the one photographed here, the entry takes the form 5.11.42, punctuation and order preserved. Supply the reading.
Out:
12.57.49
